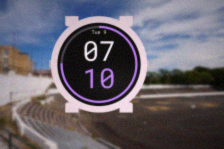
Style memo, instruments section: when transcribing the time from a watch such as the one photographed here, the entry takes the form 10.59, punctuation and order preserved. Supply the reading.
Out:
7.10
